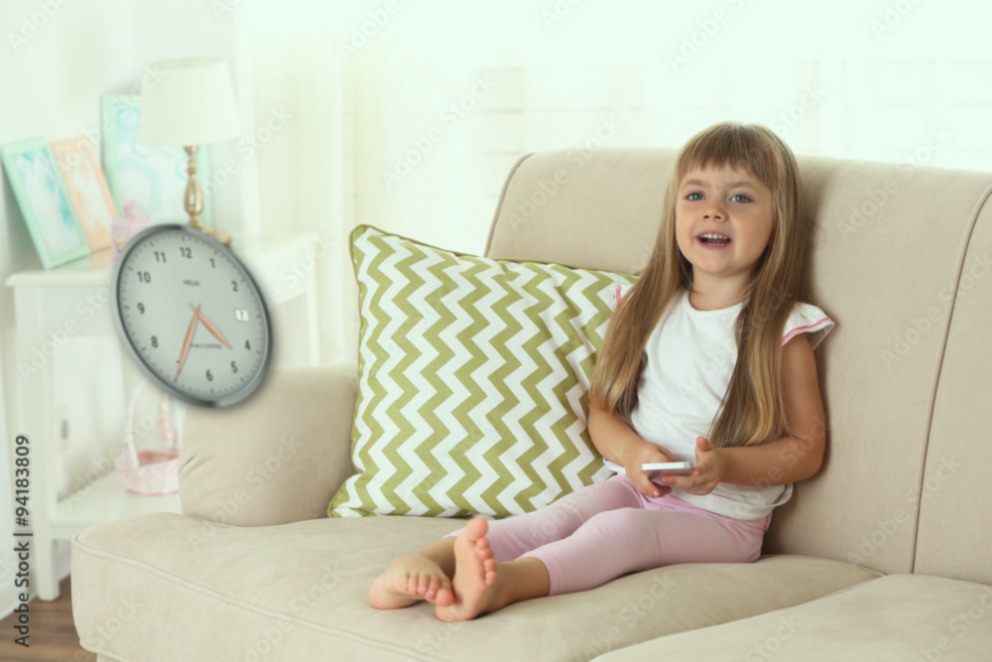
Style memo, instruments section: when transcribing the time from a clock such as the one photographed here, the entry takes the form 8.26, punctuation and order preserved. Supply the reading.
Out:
4.35
